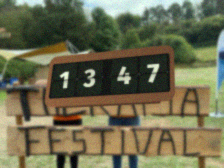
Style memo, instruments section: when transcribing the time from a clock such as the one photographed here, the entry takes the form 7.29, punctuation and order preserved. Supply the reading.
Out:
13.47
